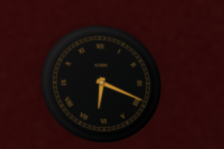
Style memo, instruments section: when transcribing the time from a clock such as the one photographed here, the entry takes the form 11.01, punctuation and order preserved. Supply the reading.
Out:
6.19
